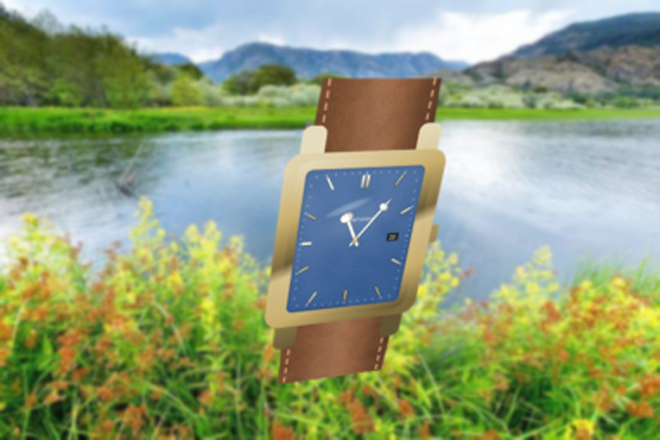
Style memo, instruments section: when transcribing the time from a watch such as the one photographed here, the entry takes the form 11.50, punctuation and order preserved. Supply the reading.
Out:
11.06
